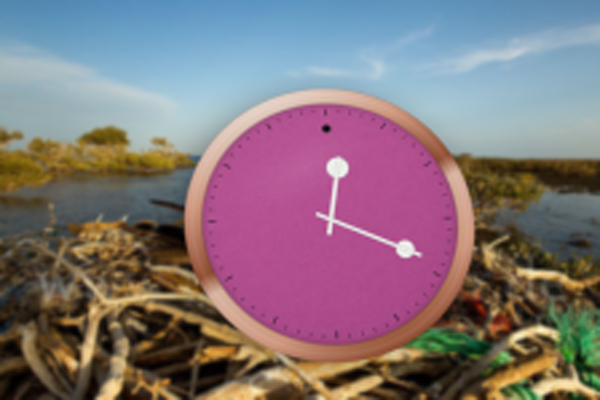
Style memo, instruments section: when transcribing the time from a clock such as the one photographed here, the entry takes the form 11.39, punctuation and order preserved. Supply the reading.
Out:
12.19
